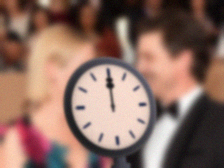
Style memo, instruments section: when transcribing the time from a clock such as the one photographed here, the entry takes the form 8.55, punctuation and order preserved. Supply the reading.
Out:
12.00
